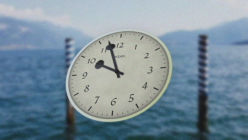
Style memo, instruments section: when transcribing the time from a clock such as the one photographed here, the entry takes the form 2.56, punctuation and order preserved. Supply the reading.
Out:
9.57
